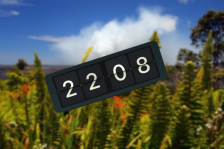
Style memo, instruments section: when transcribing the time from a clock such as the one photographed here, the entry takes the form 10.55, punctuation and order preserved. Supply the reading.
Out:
22.08
